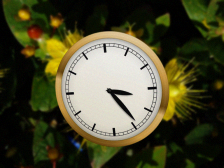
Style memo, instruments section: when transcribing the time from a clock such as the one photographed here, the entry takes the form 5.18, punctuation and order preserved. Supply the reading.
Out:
3.24
